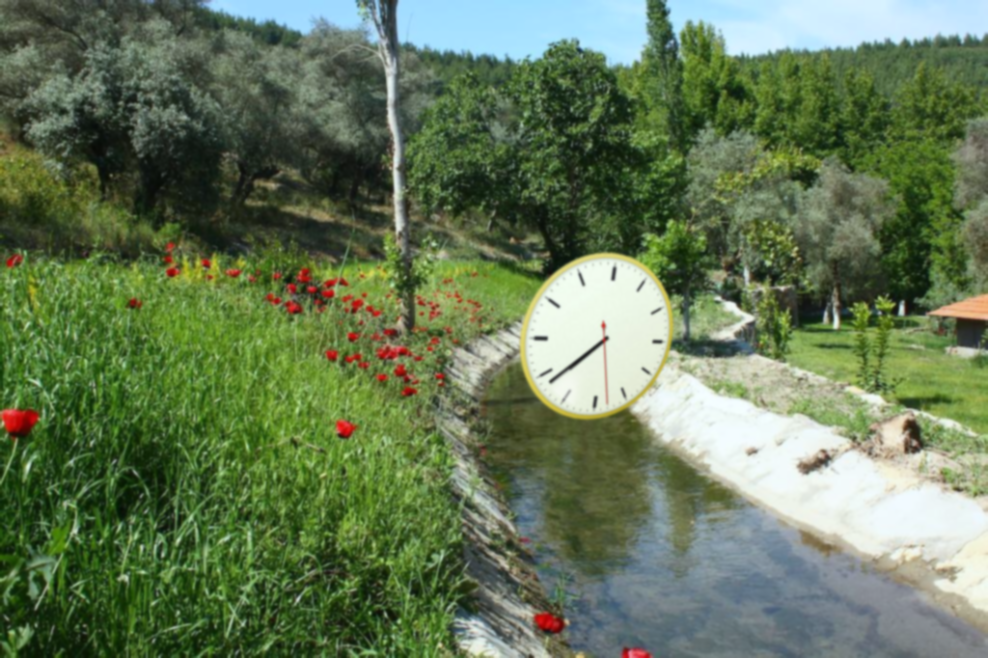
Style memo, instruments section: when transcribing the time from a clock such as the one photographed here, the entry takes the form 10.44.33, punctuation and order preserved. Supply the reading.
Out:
7.38.28
